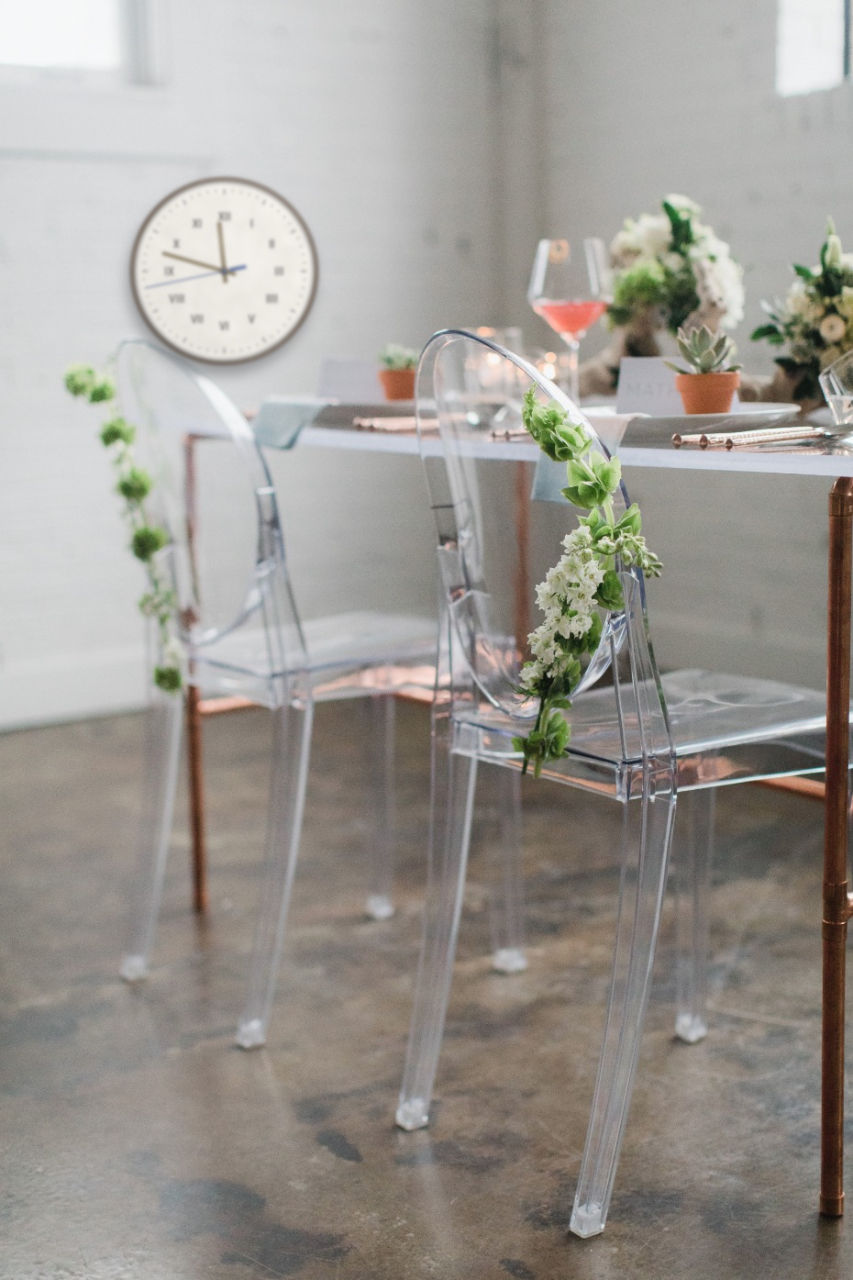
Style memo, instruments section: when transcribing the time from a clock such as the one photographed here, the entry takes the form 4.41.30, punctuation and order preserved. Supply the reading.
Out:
11.47.43
